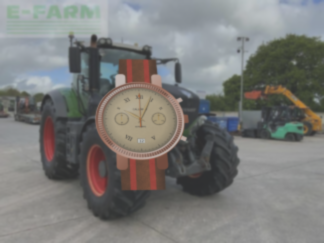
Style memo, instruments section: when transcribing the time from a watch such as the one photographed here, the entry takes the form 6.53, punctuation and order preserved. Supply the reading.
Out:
10.04
